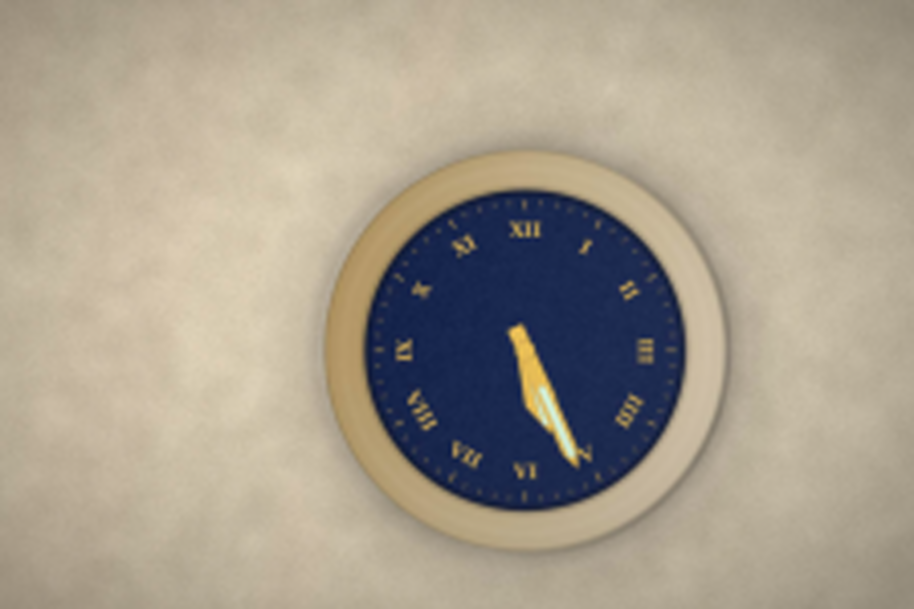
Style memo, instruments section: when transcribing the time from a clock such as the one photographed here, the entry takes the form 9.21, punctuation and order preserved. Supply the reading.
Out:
5.26
